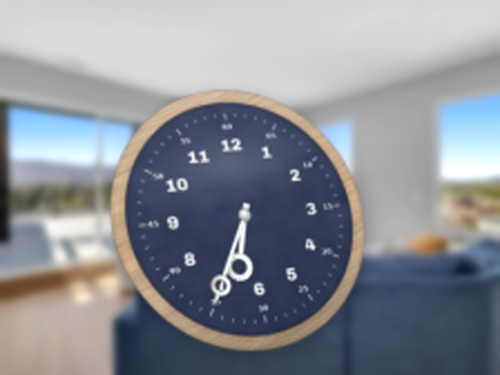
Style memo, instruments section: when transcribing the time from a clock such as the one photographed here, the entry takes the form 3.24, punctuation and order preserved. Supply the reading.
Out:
6.35
